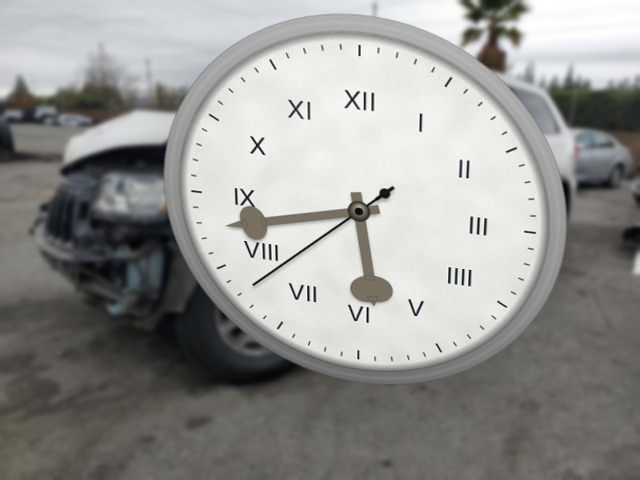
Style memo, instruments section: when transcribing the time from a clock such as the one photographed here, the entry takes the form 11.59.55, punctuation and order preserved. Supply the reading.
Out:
5.42.38
